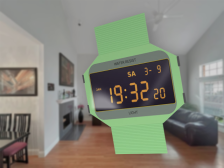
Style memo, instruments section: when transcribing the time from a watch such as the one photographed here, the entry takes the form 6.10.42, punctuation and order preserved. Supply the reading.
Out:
19.32.20
